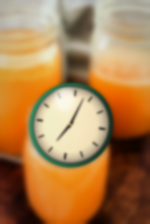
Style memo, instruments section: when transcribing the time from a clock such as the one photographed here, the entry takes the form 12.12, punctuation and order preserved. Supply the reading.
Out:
7.03
